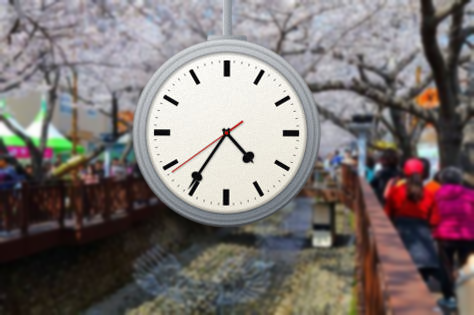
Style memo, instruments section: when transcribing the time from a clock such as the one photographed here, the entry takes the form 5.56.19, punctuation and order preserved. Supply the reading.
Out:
4.35.39
